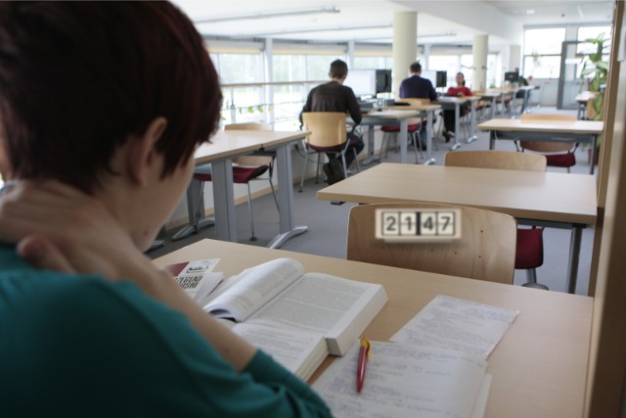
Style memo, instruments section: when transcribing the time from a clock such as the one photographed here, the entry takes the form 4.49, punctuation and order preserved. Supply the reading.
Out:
21.47
